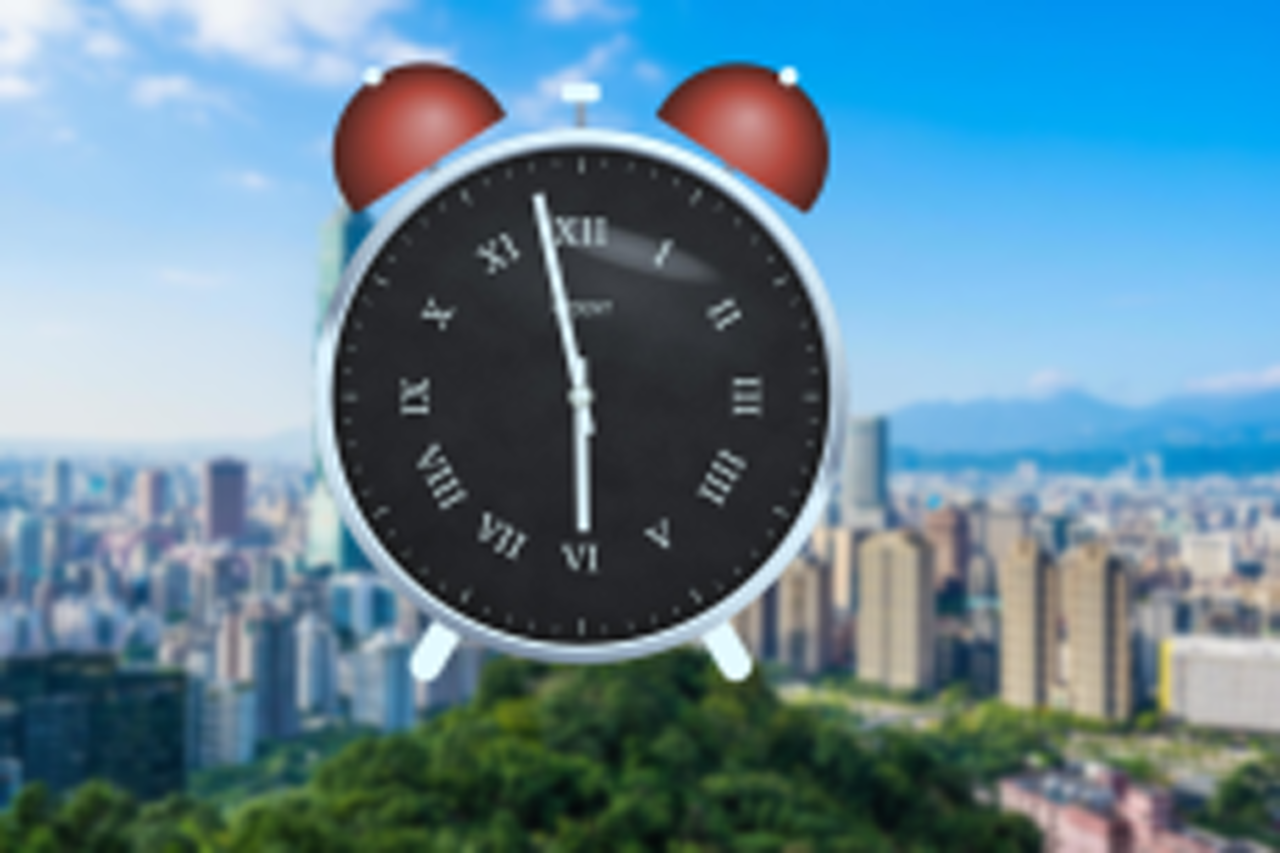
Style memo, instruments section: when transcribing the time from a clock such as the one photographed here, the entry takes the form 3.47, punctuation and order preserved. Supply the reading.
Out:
5.58
